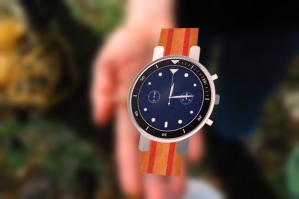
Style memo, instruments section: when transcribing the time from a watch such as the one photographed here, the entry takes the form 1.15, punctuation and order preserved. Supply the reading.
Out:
12.14
